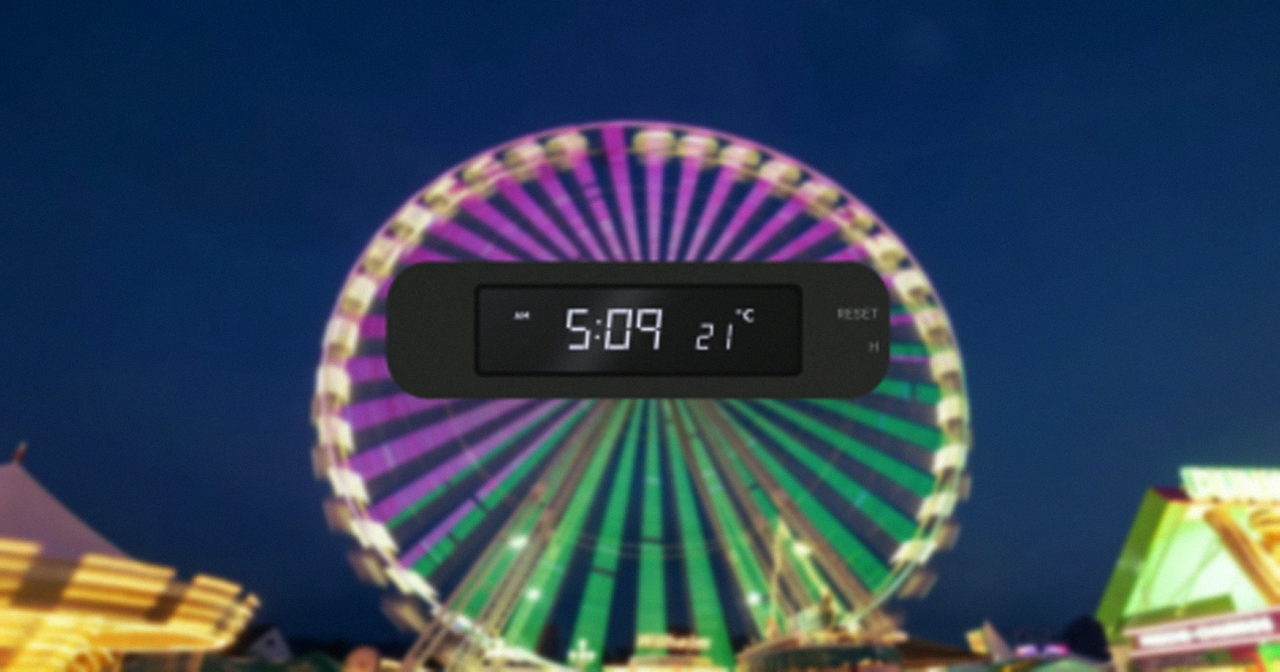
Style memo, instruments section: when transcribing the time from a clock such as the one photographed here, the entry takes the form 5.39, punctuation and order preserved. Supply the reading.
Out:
5.09
